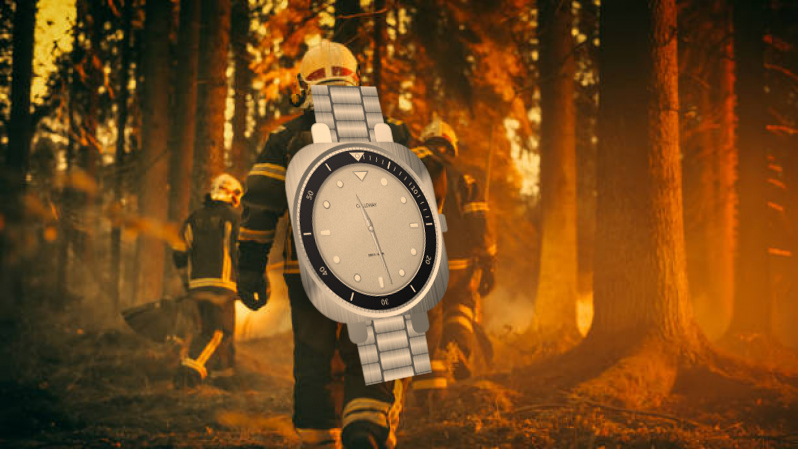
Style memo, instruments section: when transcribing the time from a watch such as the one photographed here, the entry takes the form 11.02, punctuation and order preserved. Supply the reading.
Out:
11.28
